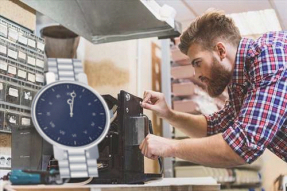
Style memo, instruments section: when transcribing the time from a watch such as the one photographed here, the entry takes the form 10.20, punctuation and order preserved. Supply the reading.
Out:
12.02
